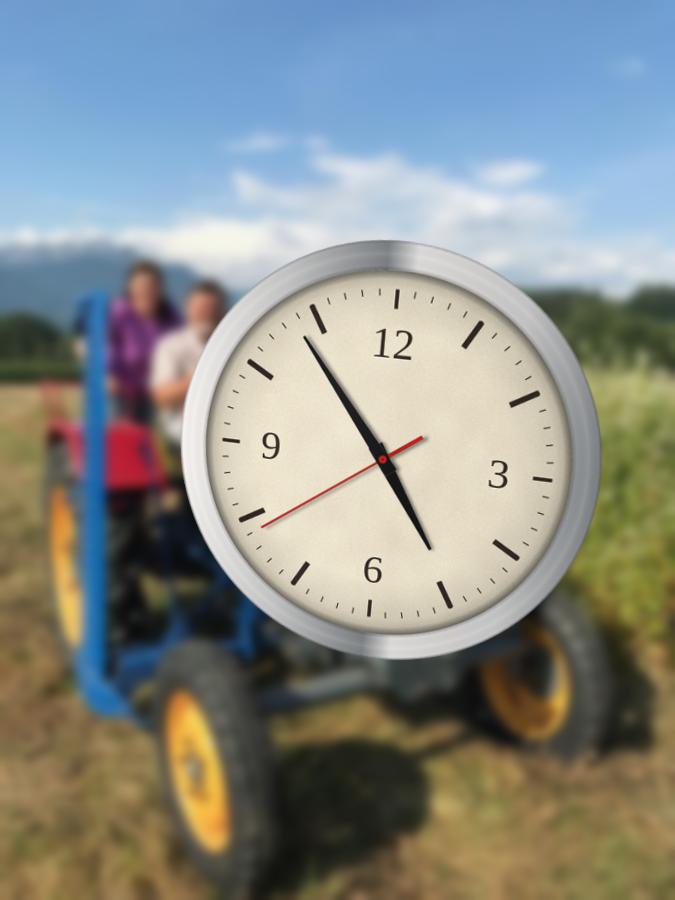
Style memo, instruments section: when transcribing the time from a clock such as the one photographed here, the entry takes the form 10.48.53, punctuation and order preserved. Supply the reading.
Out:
4.53.39
